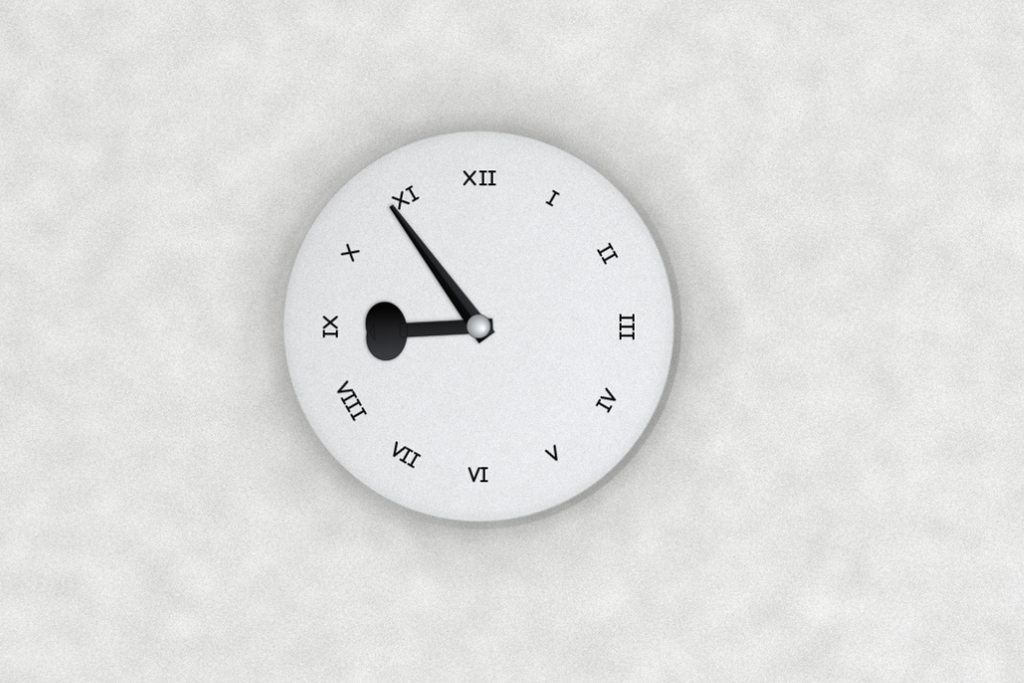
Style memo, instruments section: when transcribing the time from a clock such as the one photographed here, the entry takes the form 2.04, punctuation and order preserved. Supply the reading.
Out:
8.54
